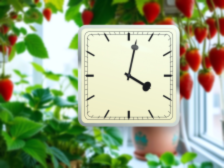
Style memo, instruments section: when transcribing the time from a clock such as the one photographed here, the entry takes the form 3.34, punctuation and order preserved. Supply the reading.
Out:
4.02
